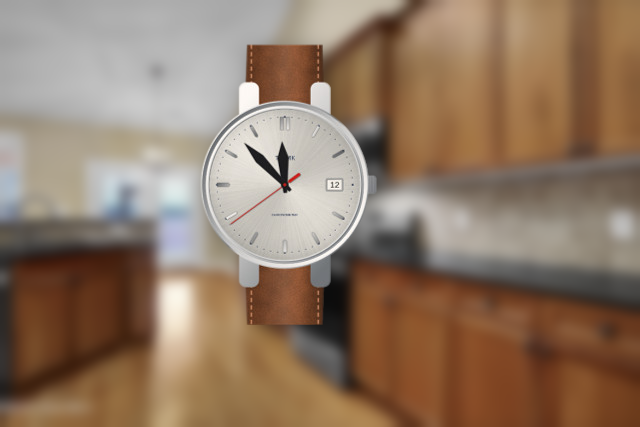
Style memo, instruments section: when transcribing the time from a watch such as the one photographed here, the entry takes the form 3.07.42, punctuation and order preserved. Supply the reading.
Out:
11.52.39
